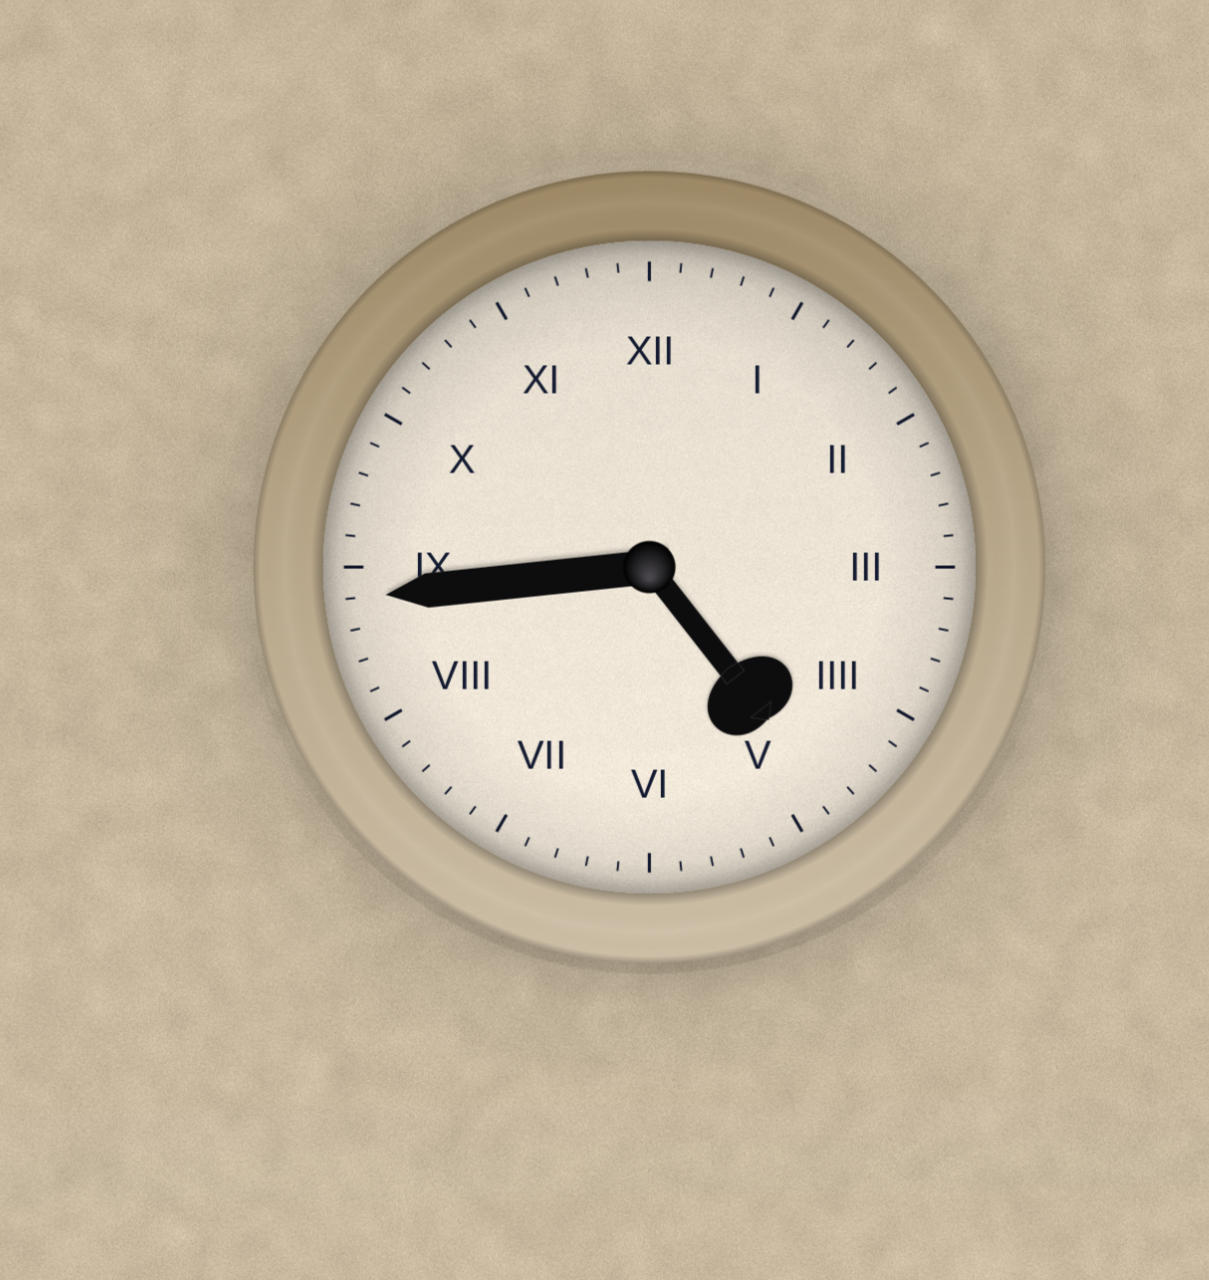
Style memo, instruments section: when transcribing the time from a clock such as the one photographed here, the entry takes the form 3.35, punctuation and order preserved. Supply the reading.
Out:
4.44
